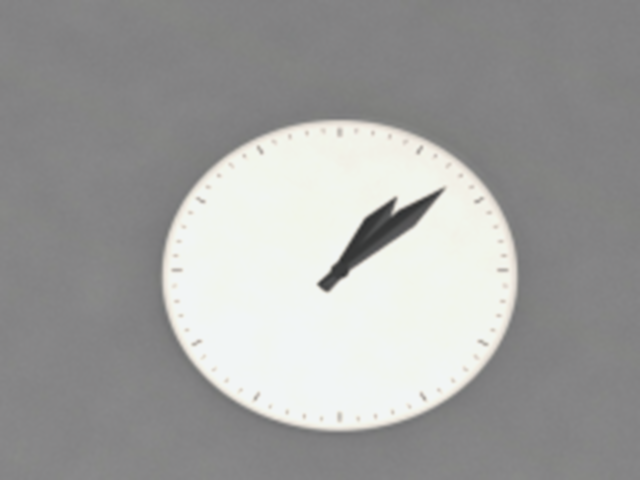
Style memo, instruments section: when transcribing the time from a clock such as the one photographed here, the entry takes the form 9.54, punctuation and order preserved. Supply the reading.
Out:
1.08
